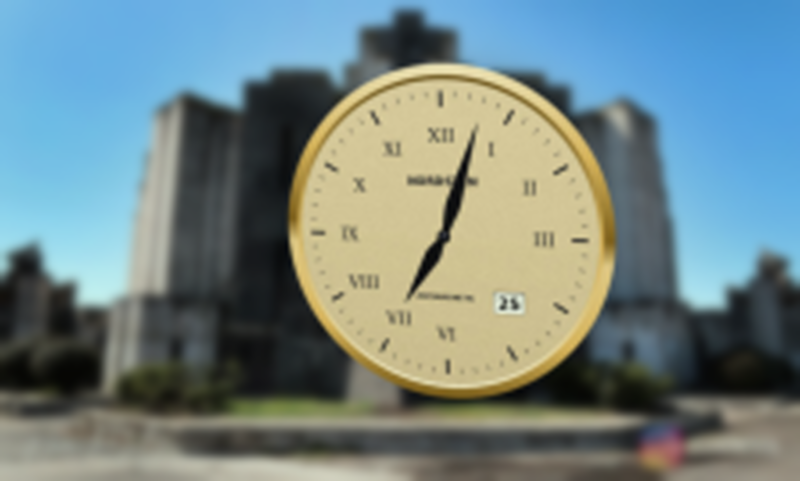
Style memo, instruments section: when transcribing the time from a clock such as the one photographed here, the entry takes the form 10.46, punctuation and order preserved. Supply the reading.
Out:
7.03
